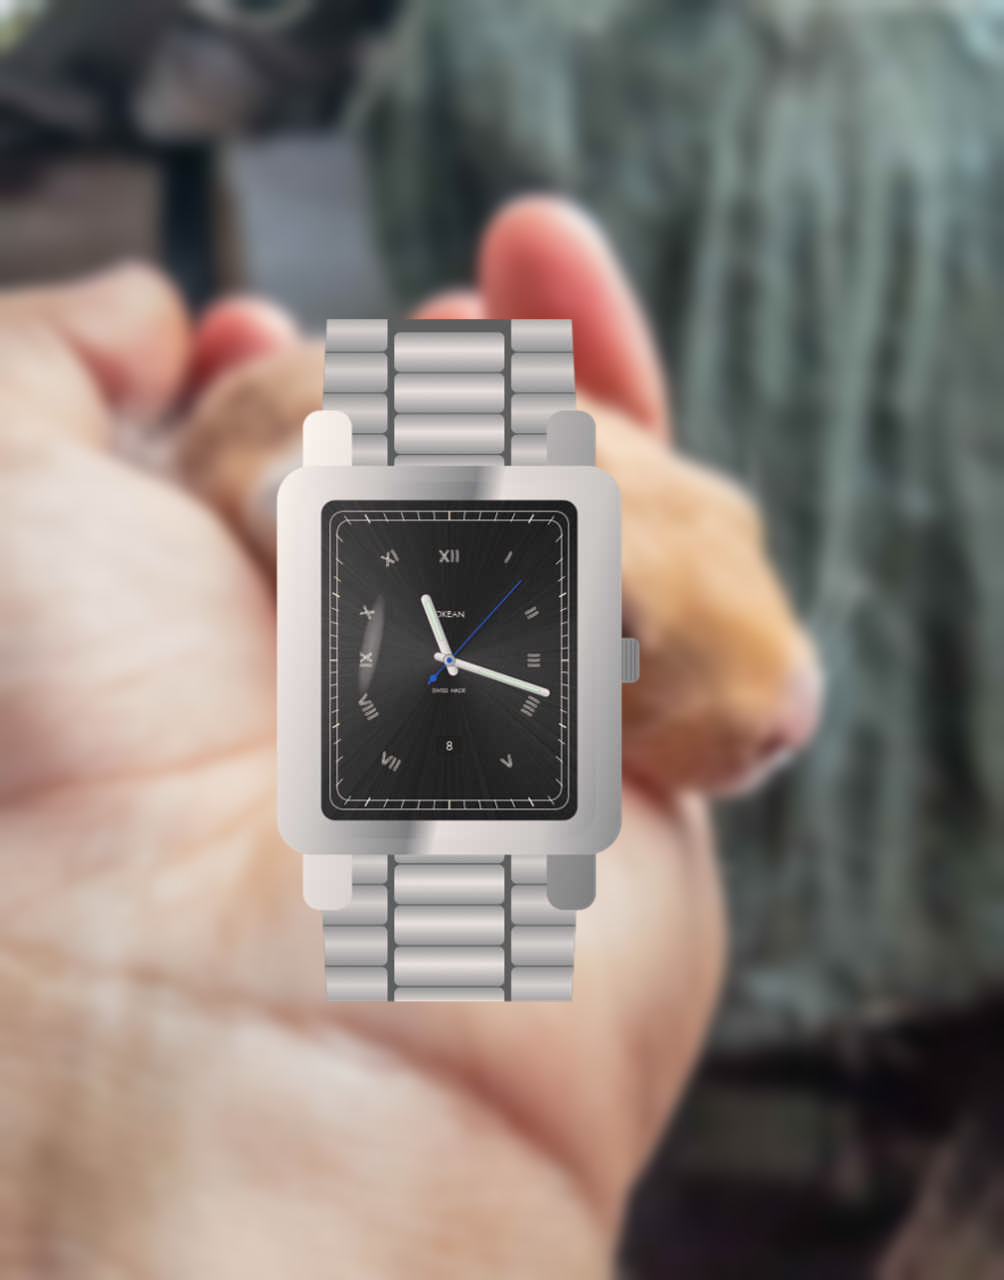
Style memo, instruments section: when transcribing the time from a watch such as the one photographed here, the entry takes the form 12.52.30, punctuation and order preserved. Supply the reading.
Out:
11.18.07
